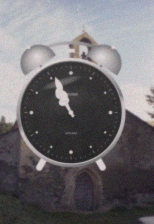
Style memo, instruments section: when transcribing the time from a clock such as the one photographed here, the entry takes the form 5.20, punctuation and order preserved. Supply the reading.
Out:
10.56
